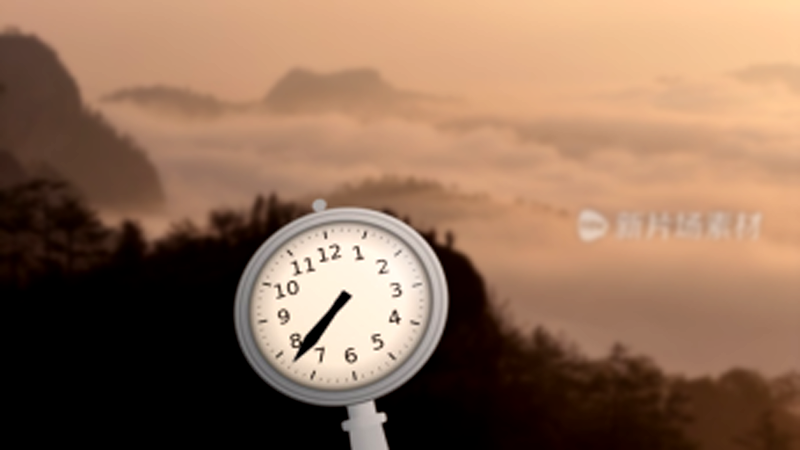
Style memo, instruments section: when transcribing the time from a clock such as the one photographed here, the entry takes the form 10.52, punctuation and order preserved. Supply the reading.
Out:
7.38
